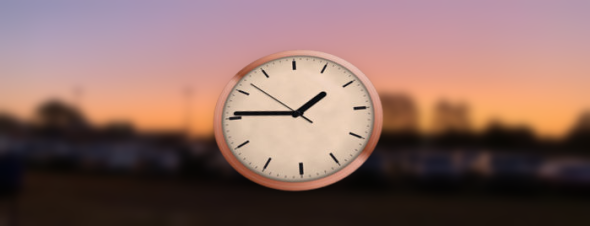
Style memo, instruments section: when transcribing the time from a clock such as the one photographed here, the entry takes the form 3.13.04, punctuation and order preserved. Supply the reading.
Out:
1.45.52
